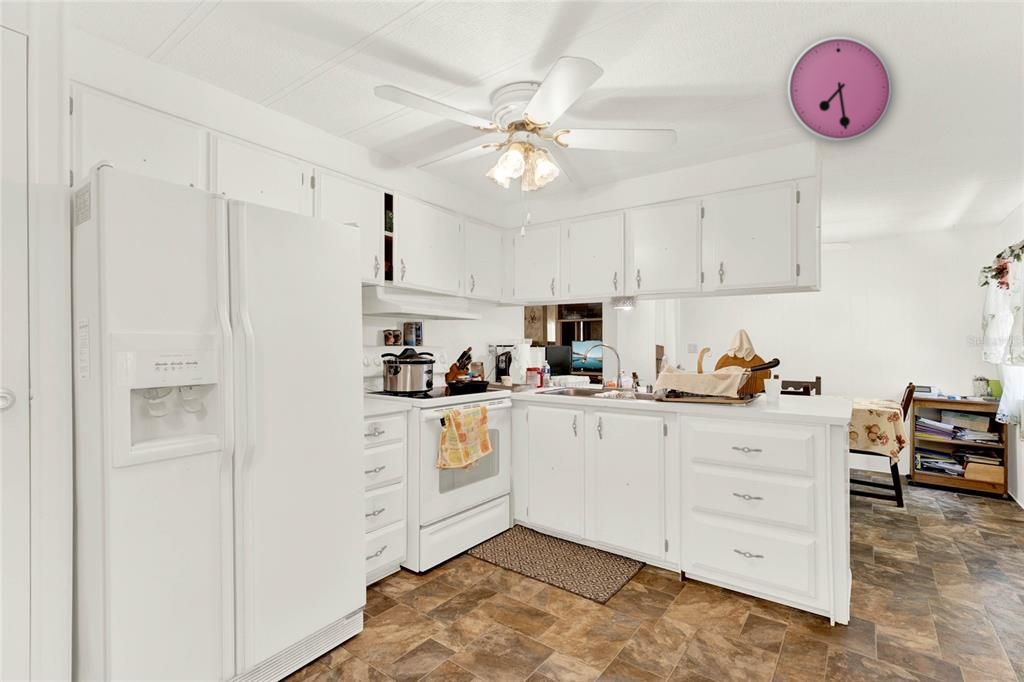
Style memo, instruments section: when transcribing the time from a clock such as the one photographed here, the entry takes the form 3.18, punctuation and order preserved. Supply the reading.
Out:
7.29
